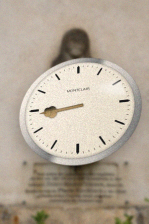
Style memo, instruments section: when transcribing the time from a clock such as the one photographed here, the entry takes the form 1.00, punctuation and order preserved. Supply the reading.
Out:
8.44
